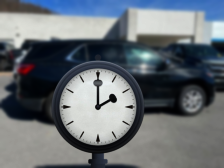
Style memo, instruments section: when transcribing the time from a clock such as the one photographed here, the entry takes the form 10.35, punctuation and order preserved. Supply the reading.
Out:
2.00
